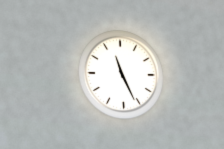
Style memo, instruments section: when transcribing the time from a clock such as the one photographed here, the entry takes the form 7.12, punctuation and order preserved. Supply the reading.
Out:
11.26
